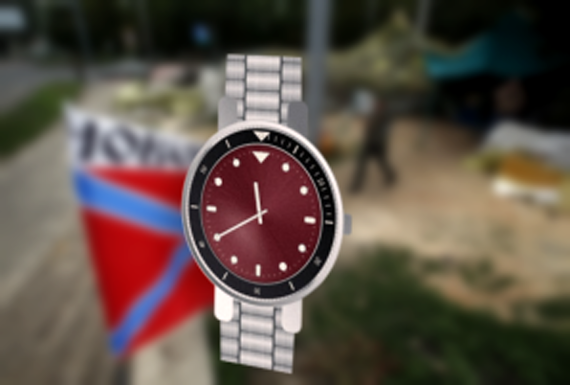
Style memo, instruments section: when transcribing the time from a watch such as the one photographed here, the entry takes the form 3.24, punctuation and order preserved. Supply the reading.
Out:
11.40
